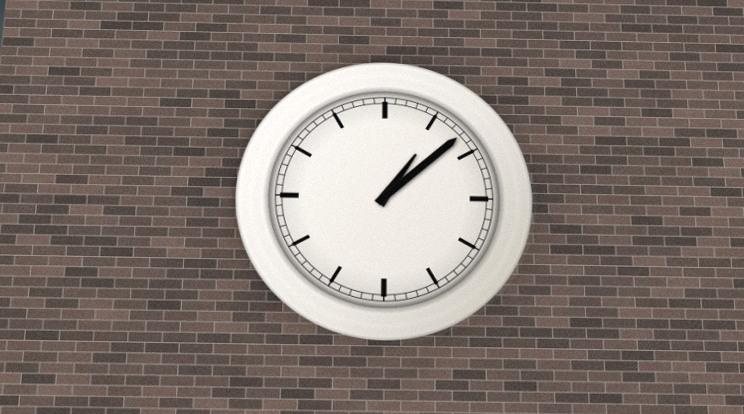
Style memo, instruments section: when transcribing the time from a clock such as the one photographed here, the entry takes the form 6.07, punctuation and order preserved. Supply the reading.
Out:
1.08
